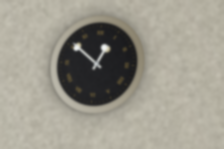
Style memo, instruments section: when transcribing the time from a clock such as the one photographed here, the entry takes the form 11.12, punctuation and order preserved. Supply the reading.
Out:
12.51
